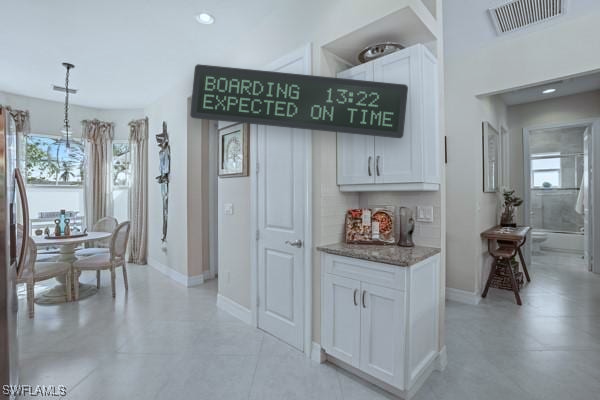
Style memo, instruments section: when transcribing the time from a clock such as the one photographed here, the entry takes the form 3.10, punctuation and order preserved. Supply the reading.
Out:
13.22
